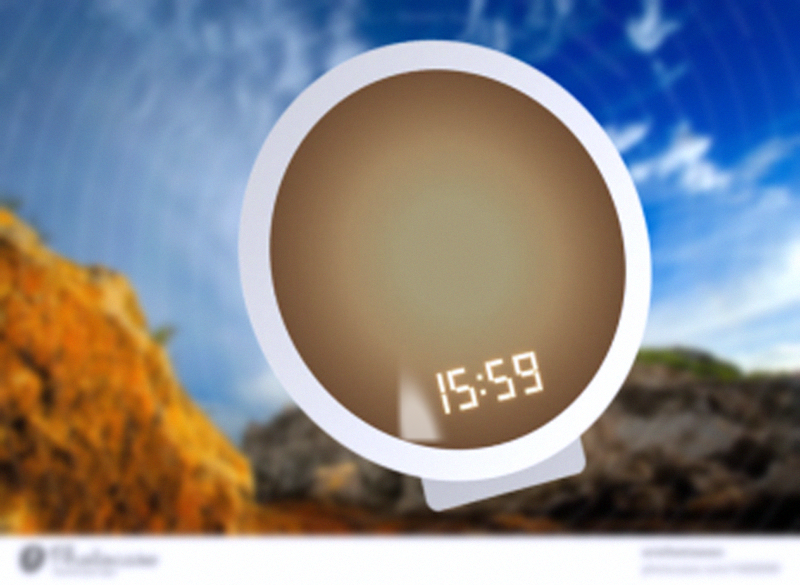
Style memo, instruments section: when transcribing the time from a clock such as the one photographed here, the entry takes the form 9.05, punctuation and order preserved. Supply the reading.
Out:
15.59
